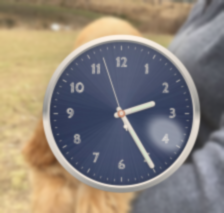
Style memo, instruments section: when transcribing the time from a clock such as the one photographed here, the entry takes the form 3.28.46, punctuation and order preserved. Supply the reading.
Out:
2.24.57
